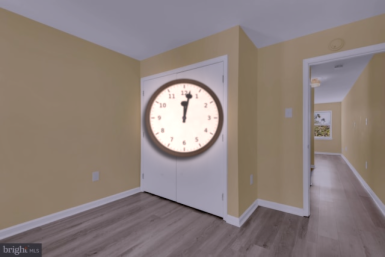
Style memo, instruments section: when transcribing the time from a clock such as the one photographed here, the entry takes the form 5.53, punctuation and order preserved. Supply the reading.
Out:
12.02
